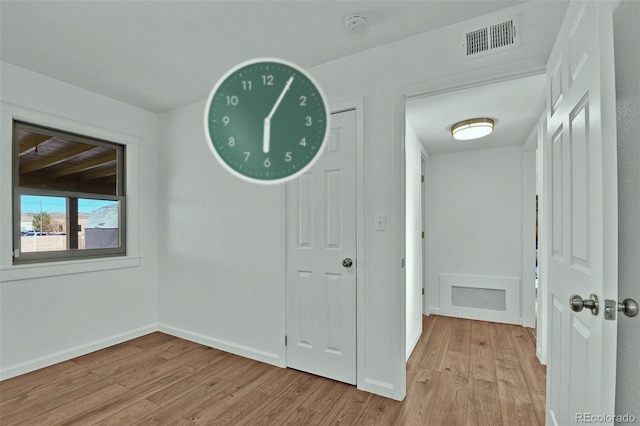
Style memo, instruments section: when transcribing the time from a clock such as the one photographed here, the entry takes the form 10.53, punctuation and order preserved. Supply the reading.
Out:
6.05
